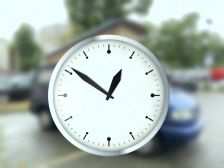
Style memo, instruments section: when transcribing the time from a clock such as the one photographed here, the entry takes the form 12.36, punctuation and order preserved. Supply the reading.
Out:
12.51
